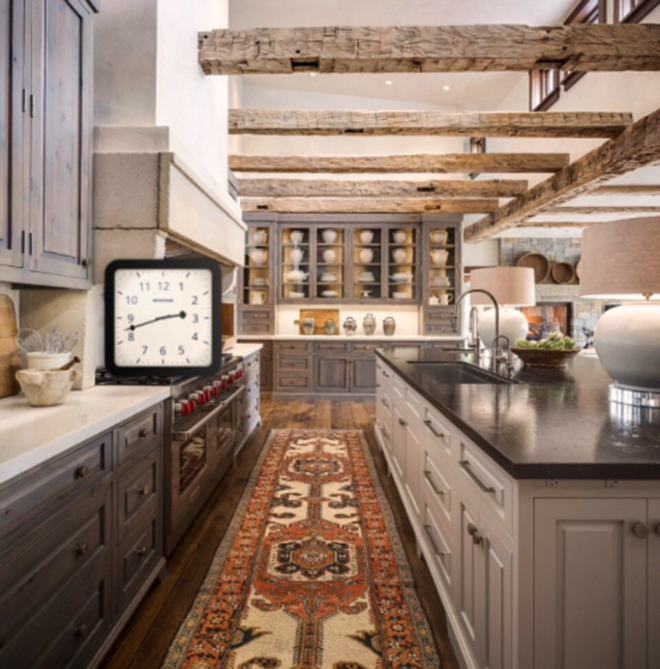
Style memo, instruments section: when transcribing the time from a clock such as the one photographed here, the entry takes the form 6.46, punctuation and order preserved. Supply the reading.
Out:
2.42
